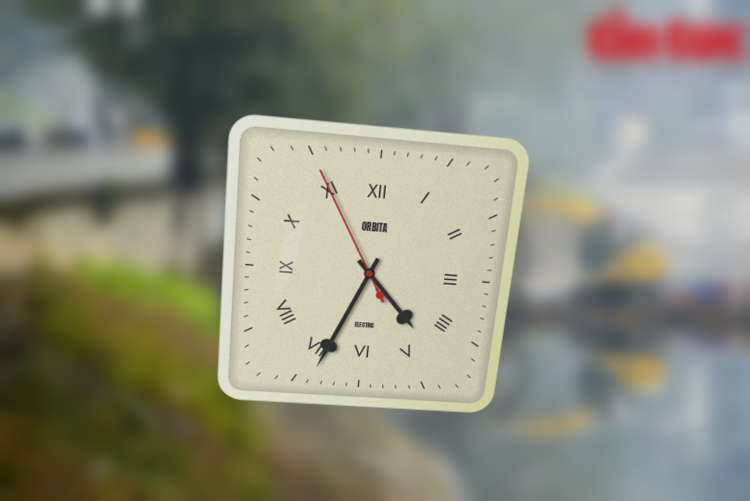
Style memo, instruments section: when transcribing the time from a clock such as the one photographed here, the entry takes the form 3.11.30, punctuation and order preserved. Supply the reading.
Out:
4.33.55
